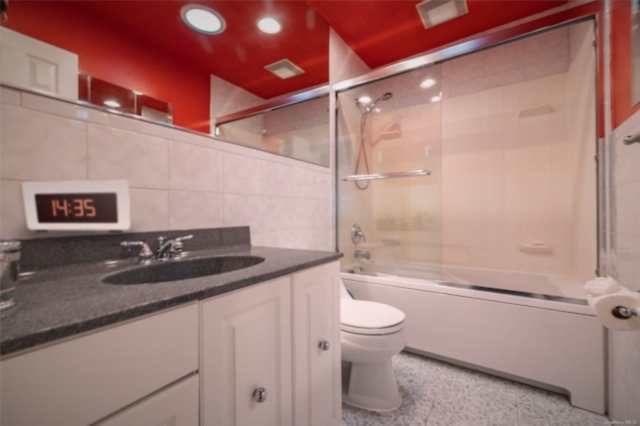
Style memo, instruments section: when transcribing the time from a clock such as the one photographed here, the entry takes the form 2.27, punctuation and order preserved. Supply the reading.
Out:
14.35
